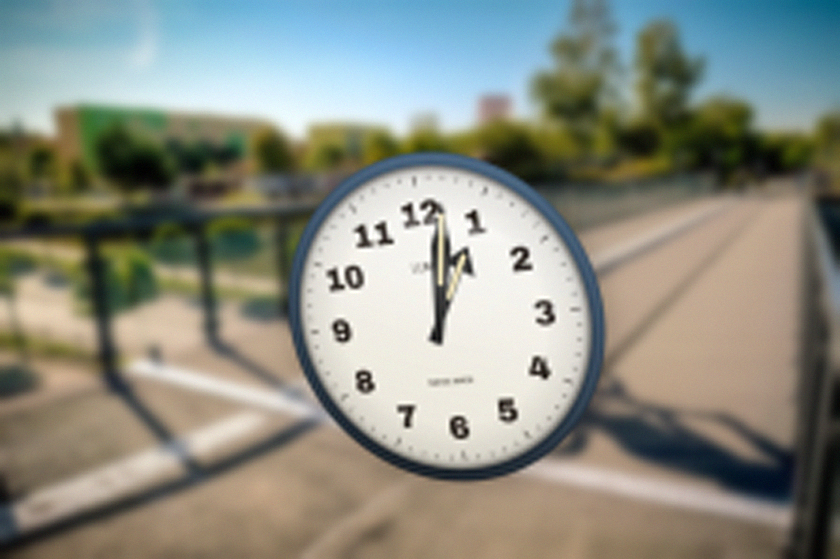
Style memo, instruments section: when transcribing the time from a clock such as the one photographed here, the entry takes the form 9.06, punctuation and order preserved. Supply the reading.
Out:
1.02
